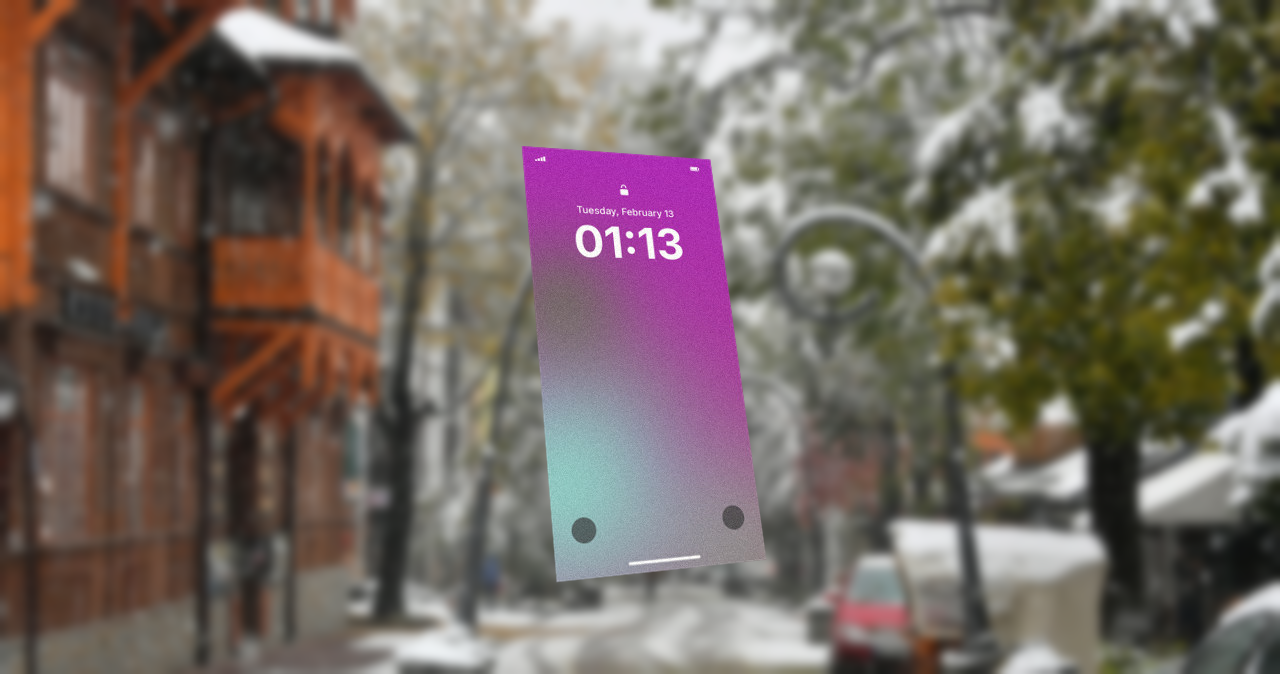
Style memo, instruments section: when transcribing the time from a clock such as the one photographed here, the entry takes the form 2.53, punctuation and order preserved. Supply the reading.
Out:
1.13
